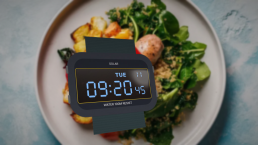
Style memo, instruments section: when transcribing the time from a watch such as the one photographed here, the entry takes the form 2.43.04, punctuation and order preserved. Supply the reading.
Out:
9.20.45
